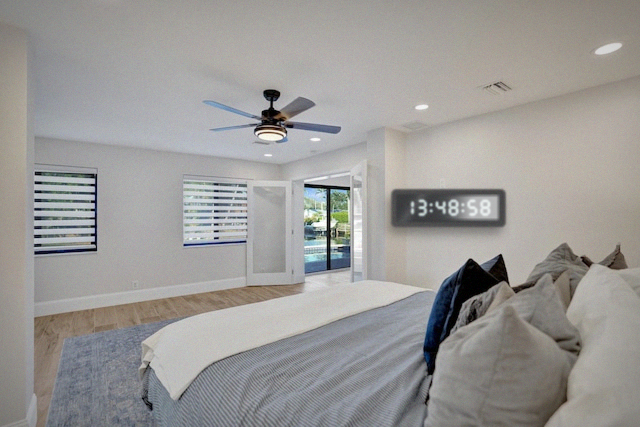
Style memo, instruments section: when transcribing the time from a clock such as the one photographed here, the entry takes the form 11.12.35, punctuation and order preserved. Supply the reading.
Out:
13.48.58
